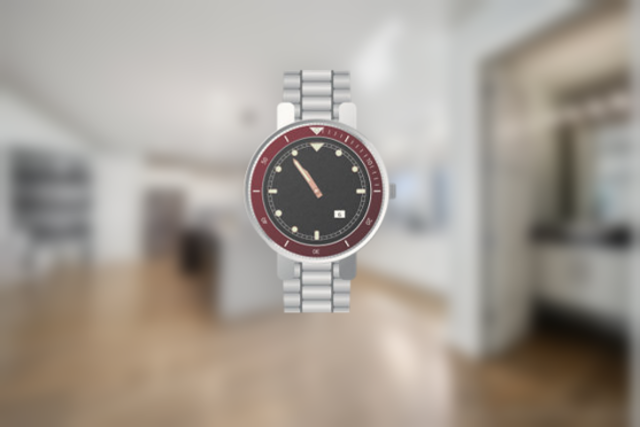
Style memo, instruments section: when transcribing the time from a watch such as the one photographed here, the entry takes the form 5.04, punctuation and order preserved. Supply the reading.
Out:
10.54
